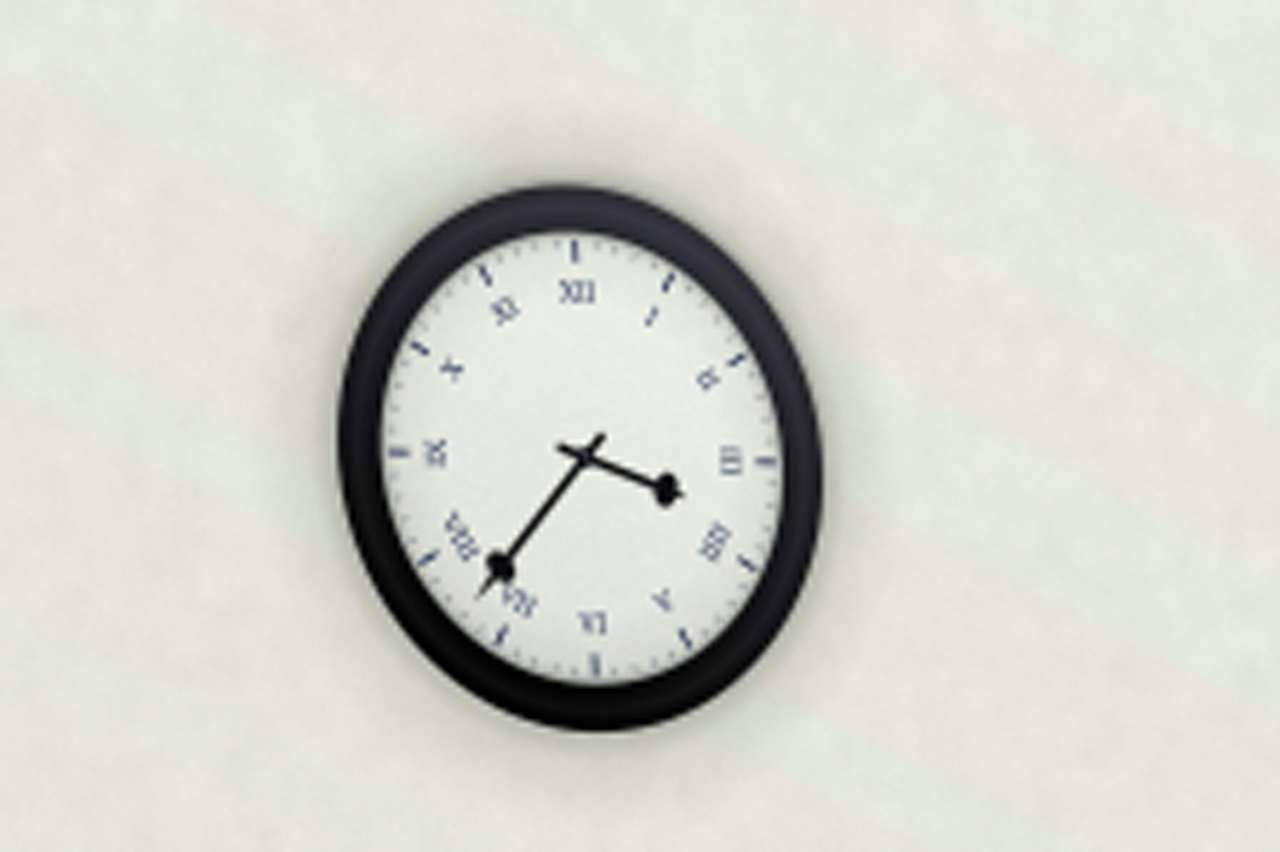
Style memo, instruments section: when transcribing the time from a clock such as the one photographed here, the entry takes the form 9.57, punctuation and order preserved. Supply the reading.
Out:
3.37
